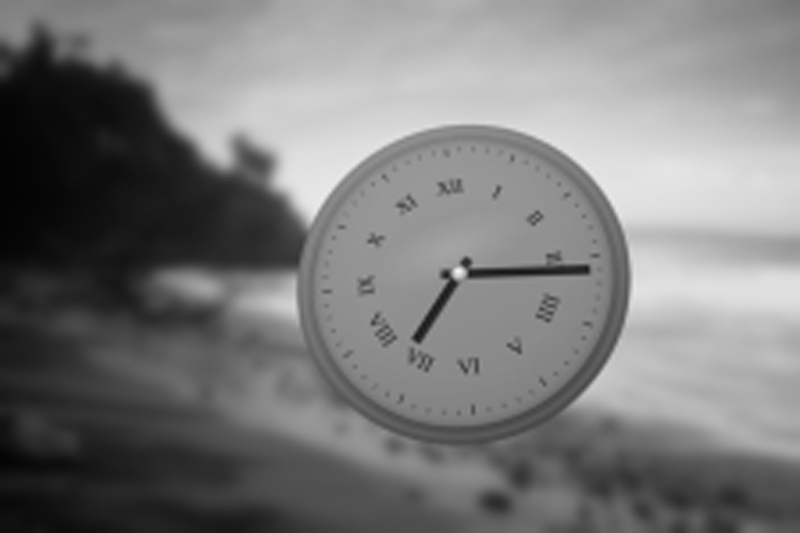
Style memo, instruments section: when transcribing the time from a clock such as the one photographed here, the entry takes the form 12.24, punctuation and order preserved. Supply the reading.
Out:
7.16
